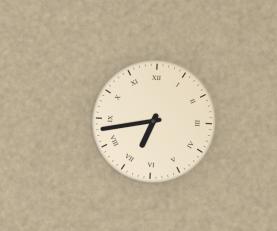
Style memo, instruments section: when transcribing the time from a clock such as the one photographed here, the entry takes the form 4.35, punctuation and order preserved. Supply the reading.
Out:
6.43
